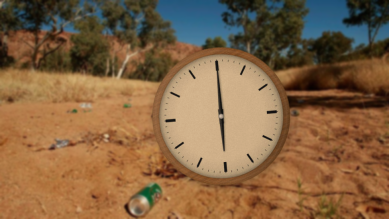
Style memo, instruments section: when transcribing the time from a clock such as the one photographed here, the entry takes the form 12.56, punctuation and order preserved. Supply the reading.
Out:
6.00
